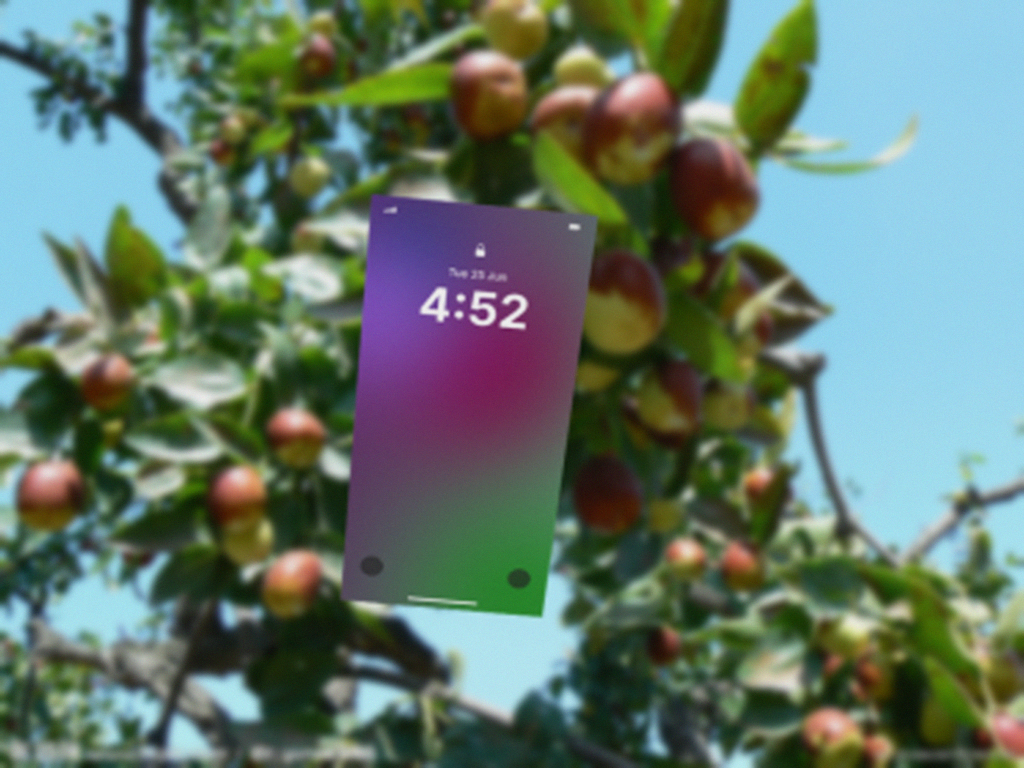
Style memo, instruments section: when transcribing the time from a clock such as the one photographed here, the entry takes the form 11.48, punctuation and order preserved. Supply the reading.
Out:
4.52
